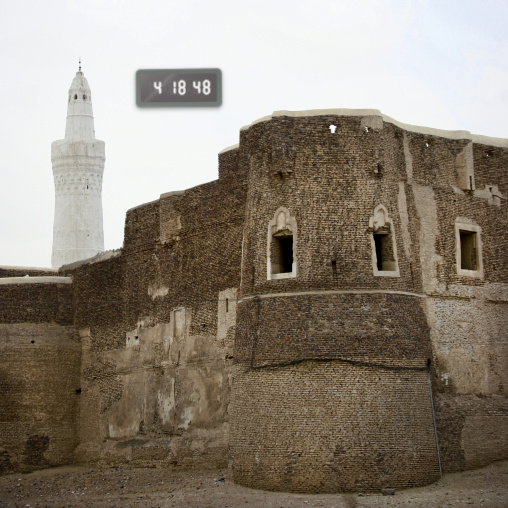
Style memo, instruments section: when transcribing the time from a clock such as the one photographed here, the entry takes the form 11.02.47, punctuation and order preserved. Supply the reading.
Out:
4.18.48
